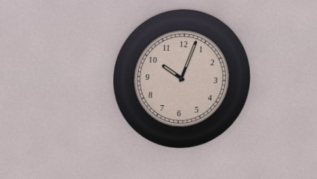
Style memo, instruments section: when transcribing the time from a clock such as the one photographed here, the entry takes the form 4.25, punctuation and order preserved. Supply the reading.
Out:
10.03
